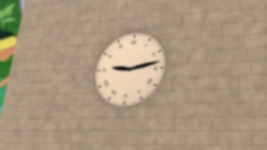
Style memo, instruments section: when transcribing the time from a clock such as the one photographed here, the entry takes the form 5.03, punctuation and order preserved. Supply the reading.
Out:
9.13
